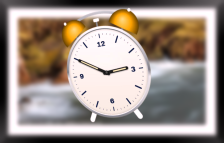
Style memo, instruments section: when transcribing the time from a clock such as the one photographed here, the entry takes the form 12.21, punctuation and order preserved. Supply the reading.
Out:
2.50
